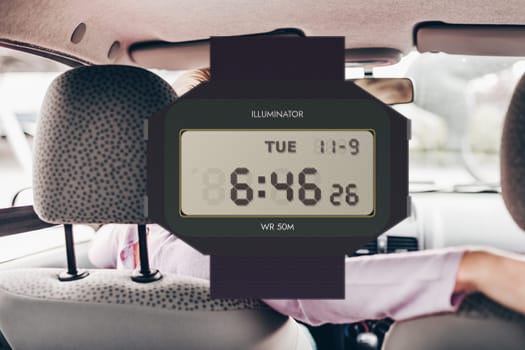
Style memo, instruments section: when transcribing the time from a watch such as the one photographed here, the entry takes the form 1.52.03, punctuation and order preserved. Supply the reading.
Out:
6.46.26
